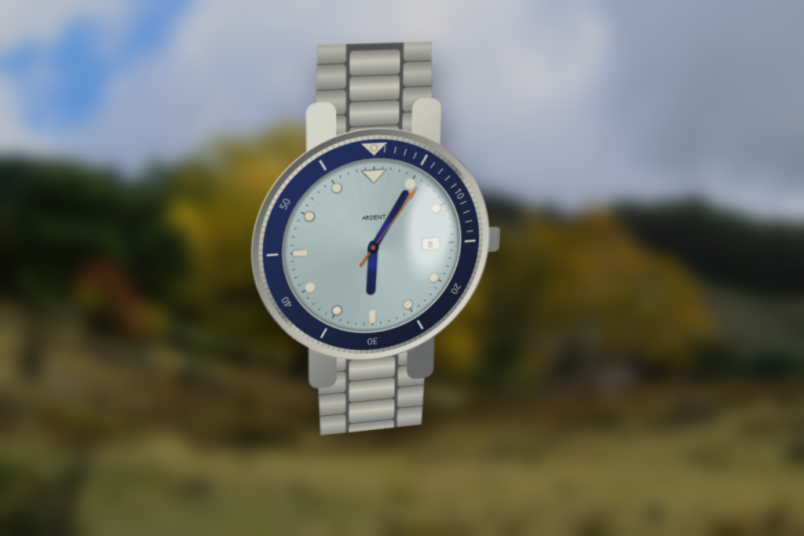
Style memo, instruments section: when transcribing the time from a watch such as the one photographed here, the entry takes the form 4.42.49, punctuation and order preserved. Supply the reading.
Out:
6.05.06
